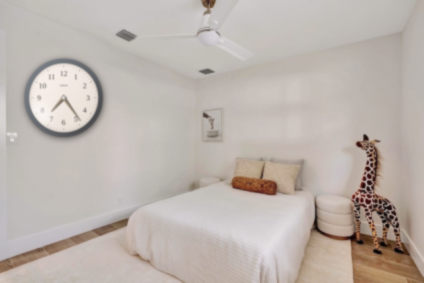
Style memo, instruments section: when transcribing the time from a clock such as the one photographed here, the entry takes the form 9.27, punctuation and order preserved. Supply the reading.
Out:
7.24
